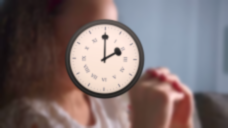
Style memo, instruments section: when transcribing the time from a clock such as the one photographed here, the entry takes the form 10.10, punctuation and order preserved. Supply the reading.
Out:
2.00
